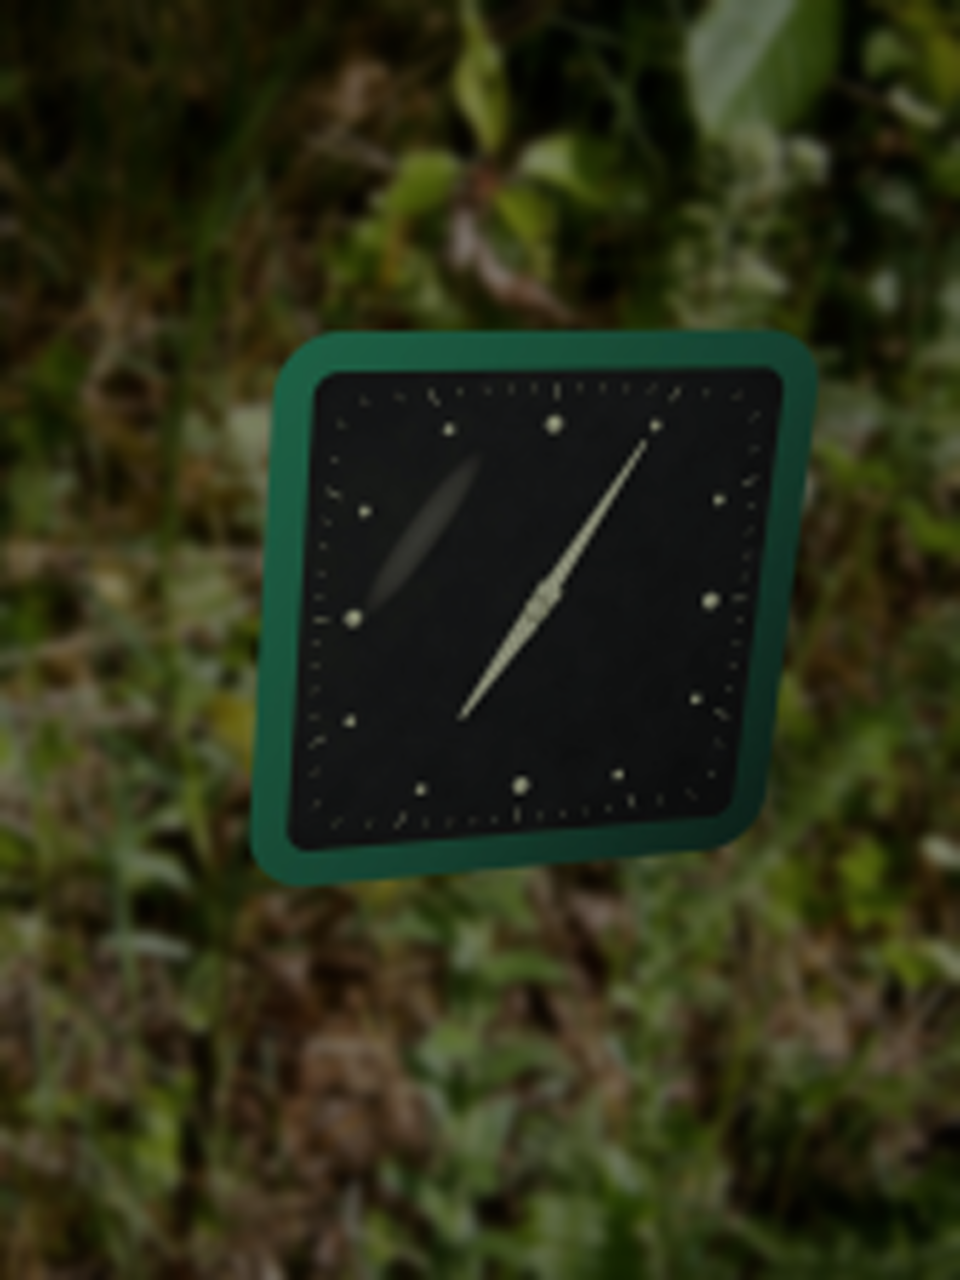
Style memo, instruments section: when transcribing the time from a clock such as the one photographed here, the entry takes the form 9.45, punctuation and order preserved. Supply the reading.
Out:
7.05
